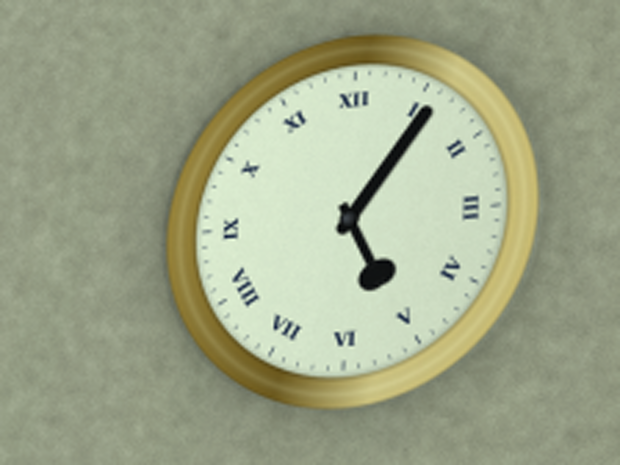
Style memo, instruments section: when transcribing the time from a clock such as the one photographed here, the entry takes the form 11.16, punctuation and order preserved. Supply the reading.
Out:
5.06
